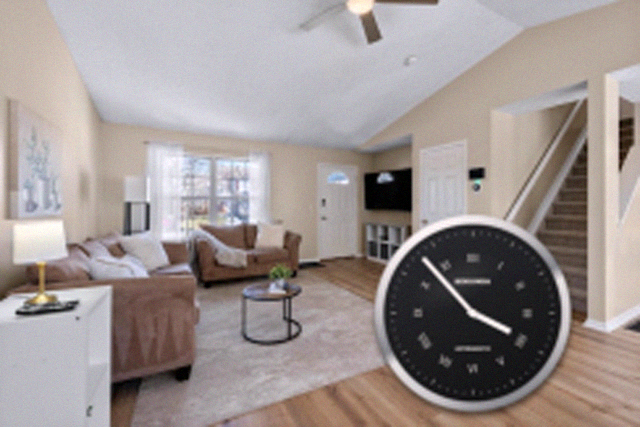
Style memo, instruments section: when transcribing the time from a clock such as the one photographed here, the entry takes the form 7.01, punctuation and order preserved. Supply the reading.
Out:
3.53
